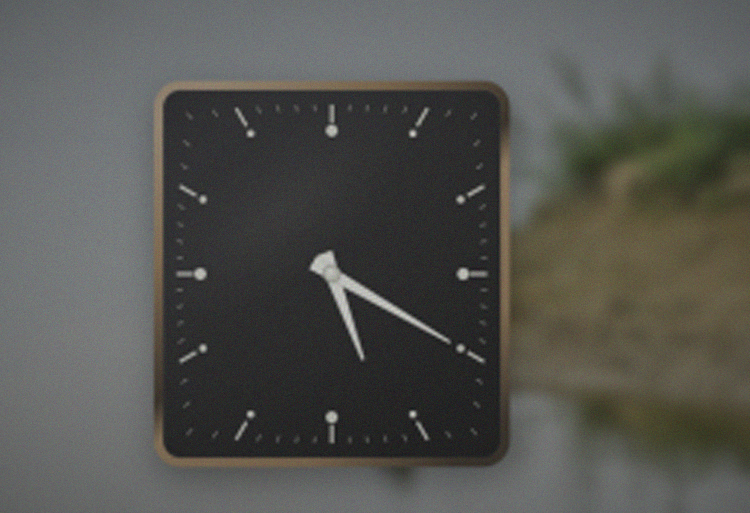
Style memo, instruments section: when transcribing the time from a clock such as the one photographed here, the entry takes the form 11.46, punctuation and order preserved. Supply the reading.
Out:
5.20
